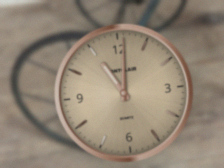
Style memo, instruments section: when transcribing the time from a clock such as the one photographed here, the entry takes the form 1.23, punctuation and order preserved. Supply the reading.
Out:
11.01
